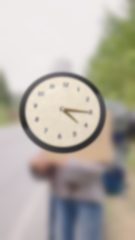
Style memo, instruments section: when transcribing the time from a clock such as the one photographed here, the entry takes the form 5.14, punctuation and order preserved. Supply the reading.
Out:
4.15
